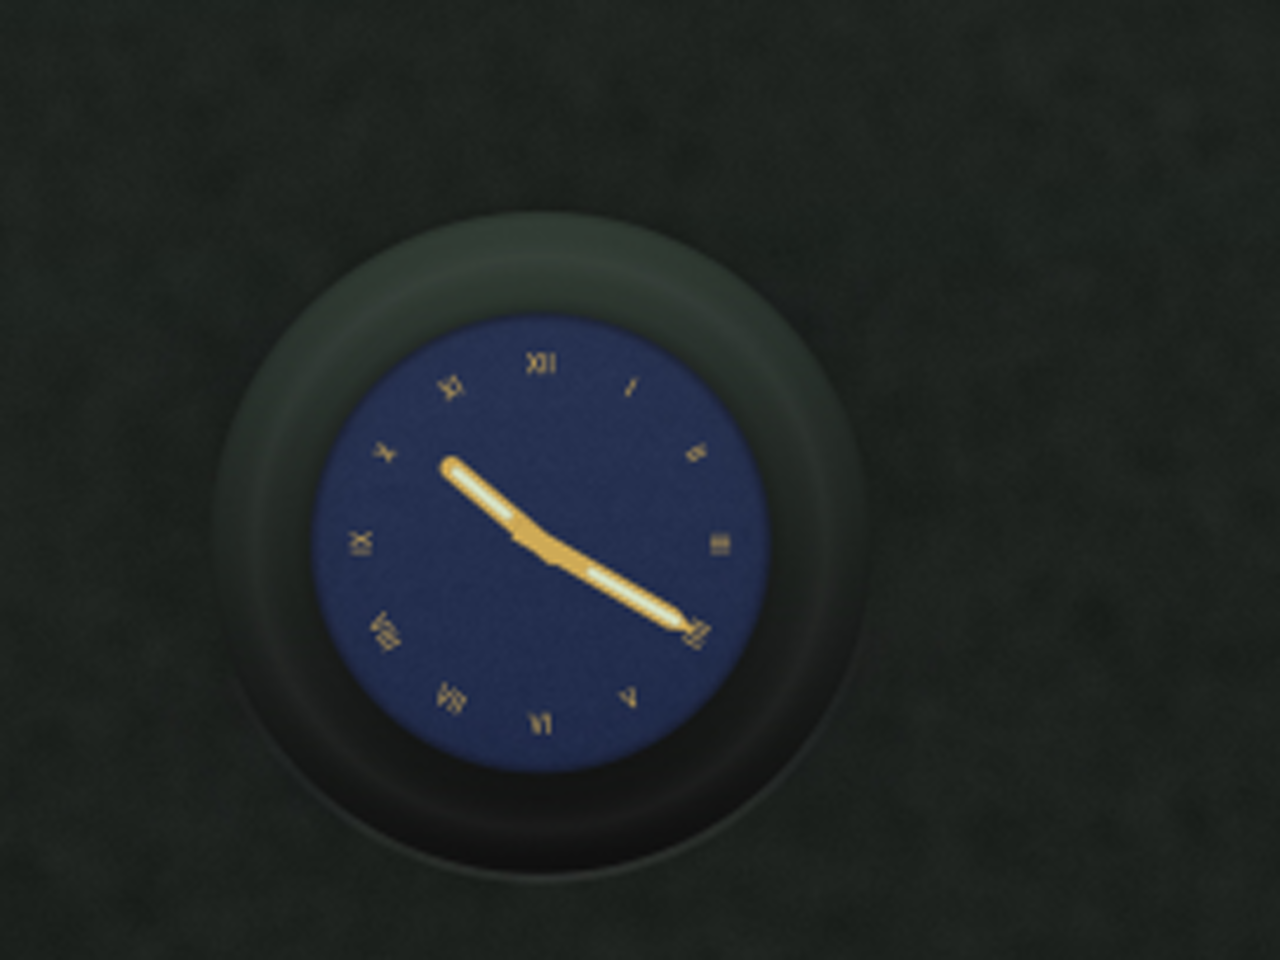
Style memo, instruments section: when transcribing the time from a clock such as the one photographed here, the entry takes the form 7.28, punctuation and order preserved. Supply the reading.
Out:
10.20
